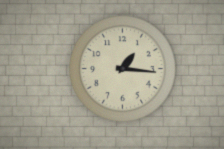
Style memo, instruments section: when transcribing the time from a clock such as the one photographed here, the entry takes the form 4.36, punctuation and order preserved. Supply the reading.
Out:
1.16
